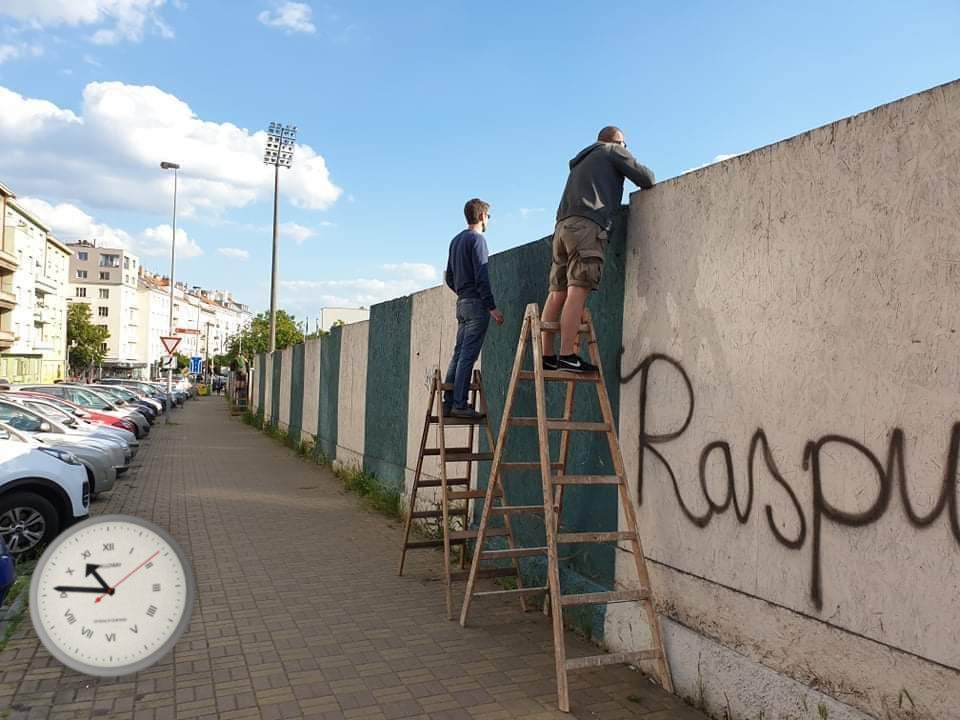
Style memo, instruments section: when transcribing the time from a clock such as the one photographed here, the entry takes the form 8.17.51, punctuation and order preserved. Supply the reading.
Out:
10.46.09
